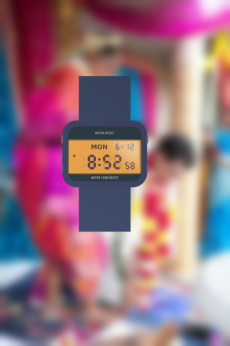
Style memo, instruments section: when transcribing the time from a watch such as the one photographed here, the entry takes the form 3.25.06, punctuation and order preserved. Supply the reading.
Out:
8.52.58
